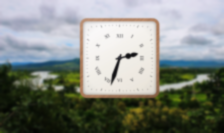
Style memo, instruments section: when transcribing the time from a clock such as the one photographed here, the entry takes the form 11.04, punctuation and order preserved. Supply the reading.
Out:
2.33
